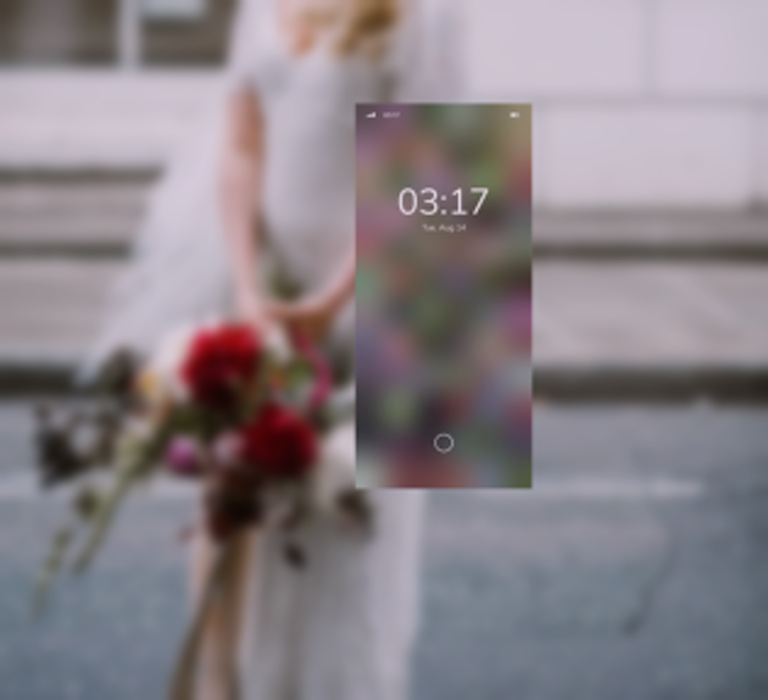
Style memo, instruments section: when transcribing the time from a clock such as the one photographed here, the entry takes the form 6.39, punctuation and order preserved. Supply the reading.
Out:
3.17
